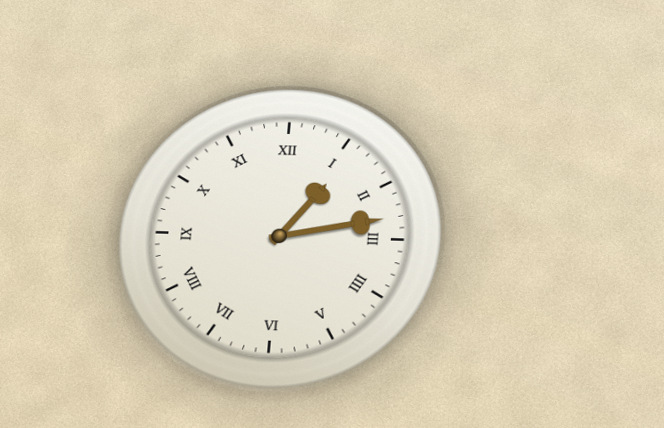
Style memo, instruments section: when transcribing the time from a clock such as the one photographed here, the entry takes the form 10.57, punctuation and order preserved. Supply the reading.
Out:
1.13
